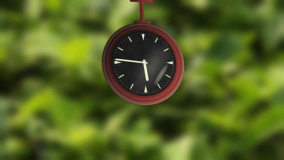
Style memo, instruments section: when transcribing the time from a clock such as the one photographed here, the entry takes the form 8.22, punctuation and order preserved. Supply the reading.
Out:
5.46
